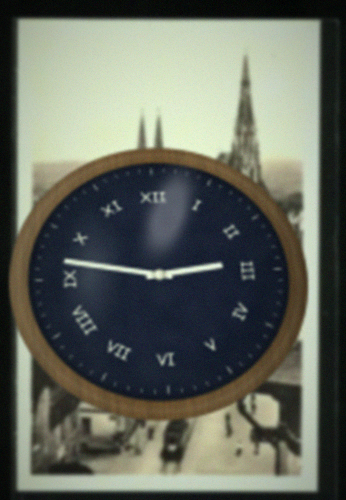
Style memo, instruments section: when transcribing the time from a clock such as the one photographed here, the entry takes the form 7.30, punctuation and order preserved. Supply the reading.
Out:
2.47
